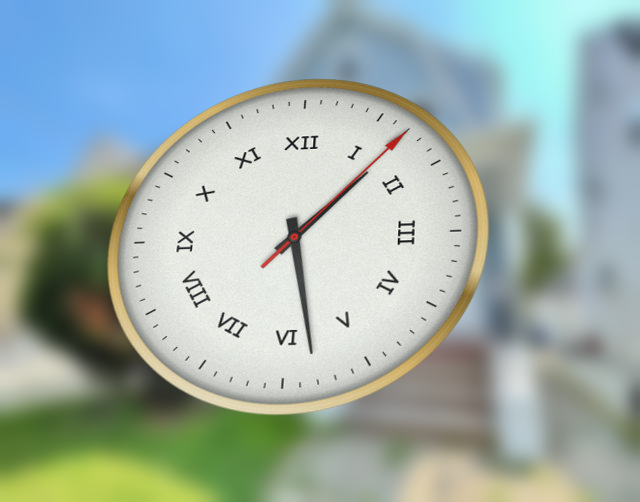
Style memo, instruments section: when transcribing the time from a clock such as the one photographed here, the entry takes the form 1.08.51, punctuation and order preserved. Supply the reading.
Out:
1.28.07
